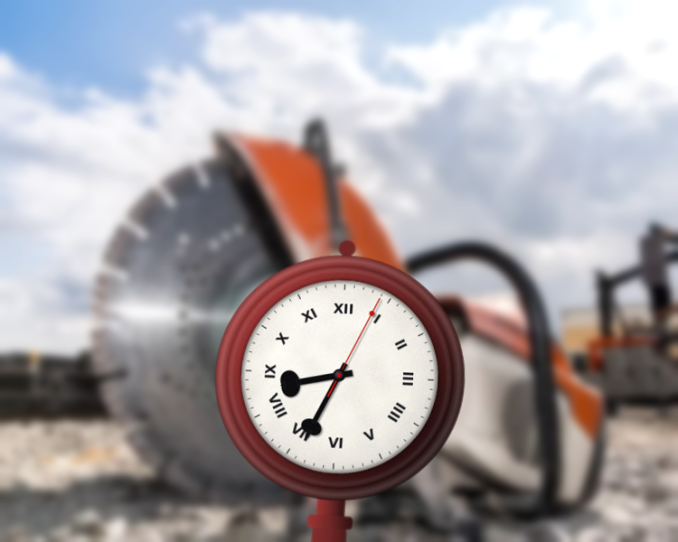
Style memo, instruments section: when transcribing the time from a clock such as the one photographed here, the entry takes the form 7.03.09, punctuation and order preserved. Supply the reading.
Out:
8.34.04
